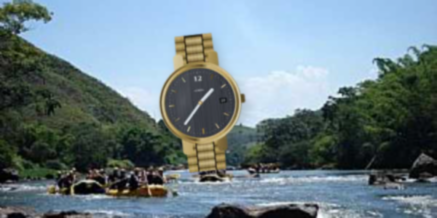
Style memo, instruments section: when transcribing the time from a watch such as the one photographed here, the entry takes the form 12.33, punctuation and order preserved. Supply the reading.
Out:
1.37
